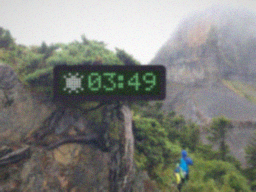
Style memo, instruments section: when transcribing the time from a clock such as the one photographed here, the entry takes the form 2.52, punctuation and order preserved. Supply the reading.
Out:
3.49
